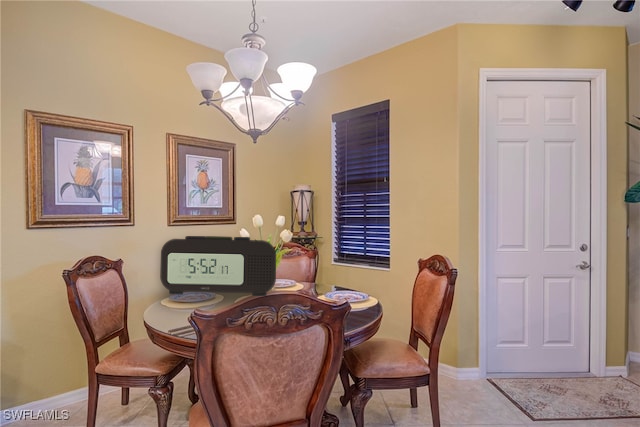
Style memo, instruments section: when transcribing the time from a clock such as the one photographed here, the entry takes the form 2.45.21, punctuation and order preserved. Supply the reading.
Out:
5.52.17
